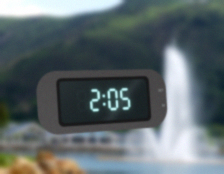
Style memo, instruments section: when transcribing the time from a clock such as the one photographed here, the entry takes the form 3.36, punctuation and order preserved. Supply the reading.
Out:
2.05
